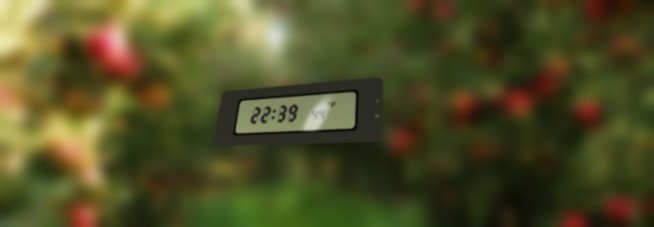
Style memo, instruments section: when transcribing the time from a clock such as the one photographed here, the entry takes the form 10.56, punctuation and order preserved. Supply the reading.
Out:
22.39
